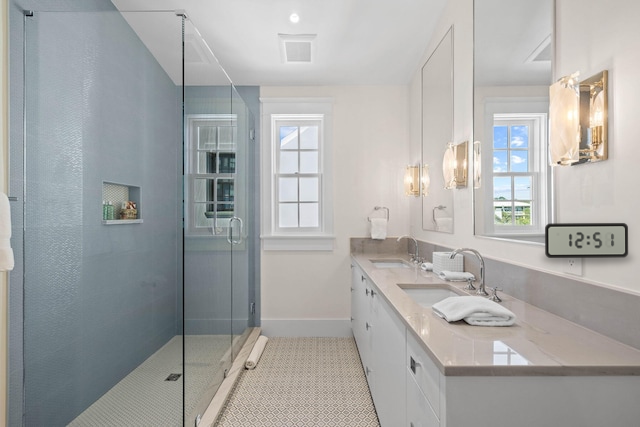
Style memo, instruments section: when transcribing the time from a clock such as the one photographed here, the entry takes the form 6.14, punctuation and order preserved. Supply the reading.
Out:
12.51
